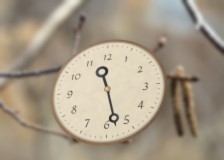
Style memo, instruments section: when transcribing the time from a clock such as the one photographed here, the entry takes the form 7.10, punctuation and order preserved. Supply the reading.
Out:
11.28
